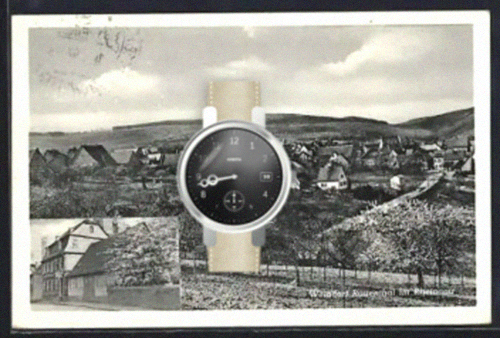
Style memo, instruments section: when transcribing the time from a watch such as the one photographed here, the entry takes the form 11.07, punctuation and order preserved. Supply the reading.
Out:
8.43
